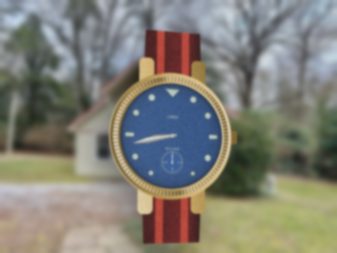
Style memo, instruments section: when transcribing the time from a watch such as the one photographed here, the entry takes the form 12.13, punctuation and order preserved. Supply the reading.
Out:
8.43
